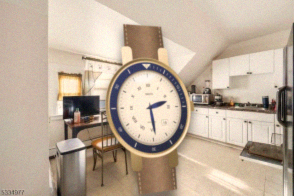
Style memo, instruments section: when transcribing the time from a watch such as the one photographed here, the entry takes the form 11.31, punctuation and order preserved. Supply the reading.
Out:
2.29
